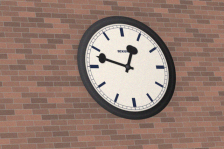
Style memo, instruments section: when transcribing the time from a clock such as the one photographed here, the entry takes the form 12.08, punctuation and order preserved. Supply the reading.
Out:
12.48
